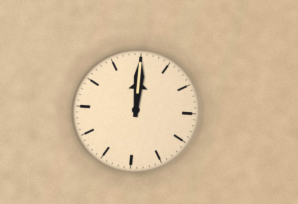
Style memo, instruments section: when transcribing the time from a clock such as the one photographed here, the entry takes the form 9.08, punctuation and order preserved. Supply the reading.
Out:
12.00
